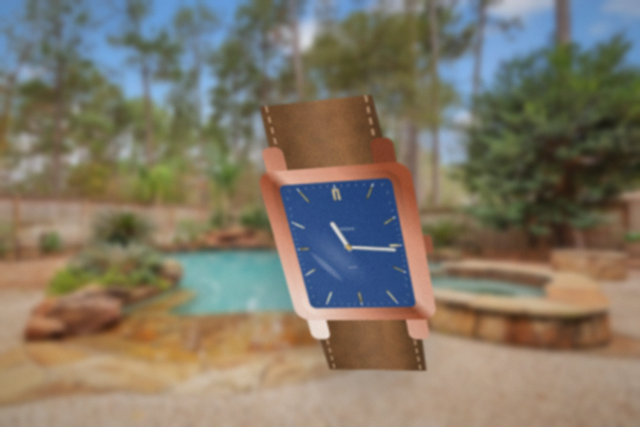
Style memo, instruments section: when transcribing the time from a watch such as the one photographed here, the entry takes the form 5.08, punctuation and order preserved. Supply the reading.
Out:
11.16
